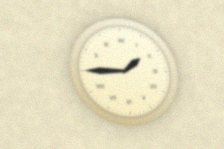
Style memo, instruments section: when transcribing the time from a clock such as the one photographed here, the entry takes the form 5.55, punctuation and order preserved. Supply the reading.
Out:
1.45
